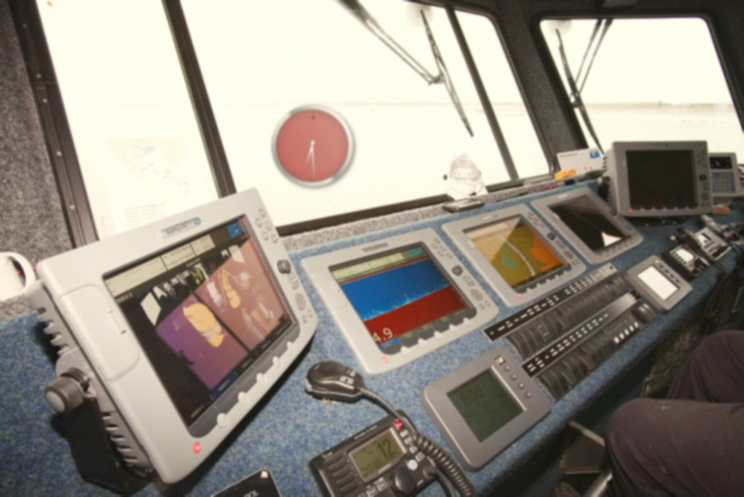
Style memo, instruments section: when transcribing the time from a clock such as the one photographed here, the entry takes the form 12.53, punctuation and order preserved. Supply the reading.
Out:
6.29
